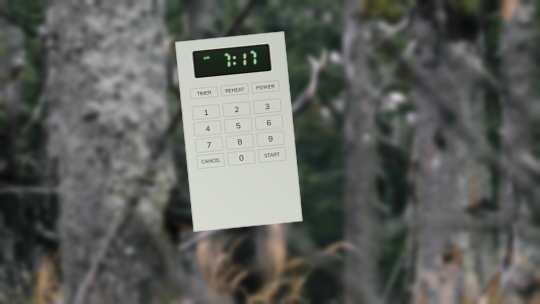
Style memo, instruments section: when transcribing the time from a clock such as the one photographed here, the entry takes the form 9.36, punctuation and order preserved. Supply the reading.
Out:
7.17
